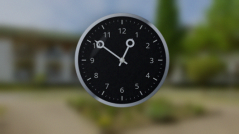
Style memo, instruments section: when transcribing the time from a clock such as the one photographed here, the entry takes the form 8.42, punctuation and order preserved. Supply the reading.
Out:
12.51
